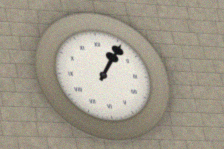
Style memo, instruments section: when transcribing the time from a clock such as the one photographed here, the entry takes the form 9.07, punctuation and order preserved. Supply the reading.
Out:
1.06
